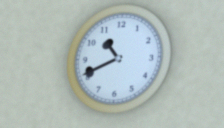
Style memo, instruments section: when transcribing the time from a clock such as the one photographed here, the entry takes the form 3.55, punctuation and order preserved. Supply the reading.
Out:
10.41
